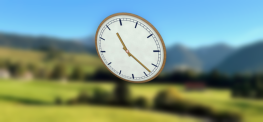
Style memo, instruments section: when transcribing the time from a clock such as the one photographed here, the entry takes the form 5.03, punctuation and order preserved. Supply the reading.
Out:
11.23
